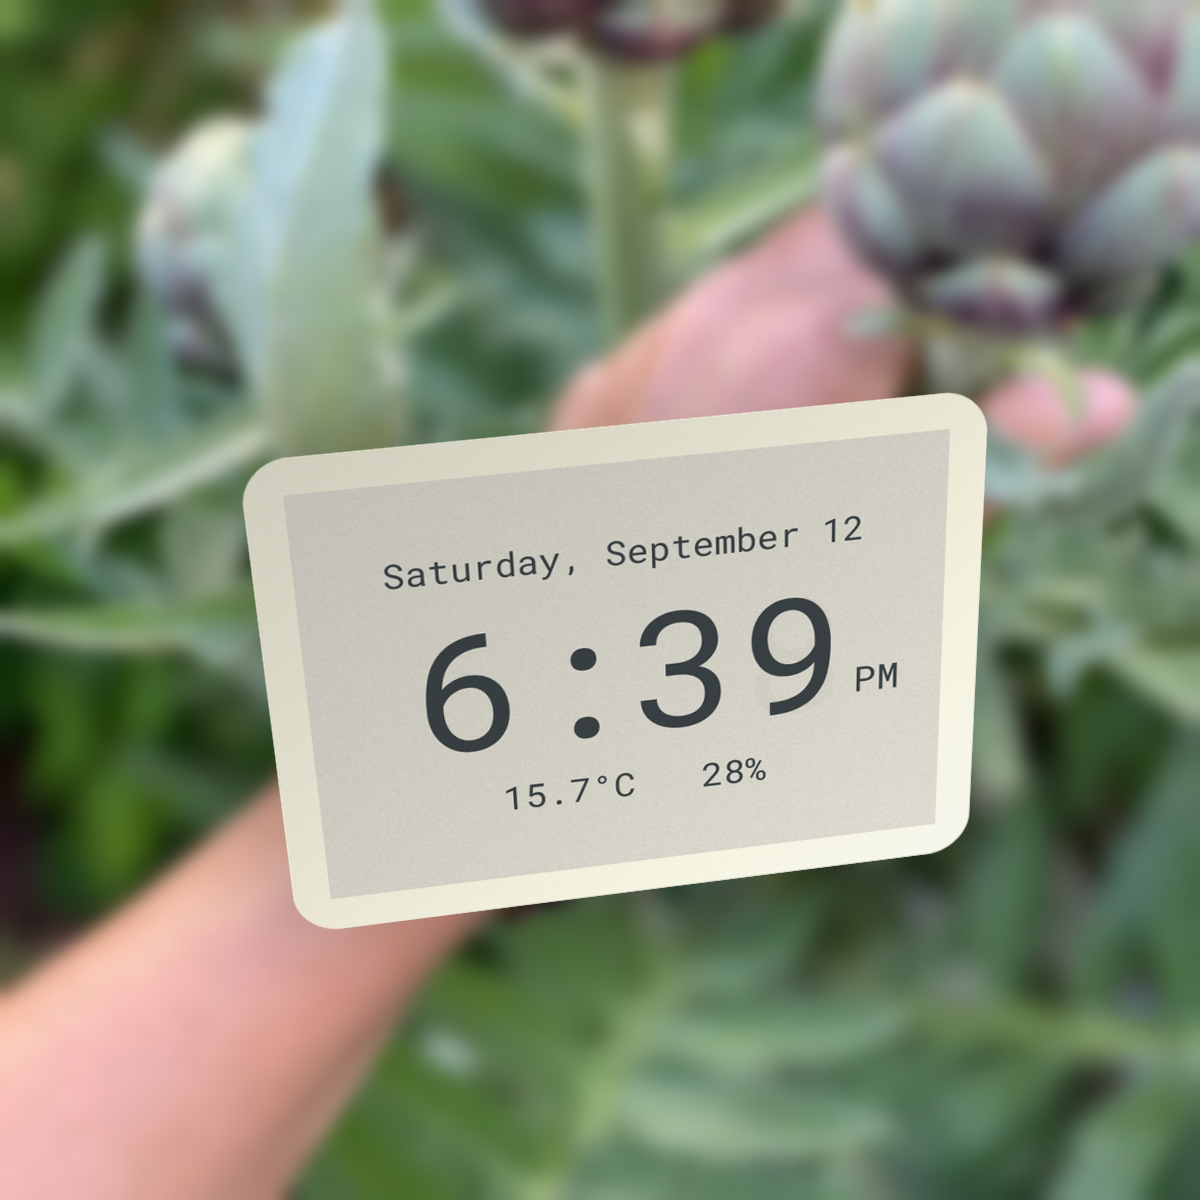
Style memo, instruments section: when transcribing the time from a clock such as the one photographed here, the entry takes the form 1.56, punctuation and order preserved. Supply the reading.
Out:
6.39
